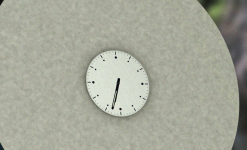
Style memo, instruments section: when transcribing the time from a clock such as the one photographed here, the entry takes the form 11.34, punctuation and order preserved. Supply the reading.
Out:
6.33
